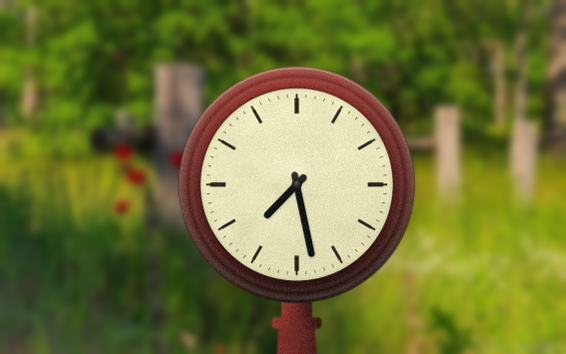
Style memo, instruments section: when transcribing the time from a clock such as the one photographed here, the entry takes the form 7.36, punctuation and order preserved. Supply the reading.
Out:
7.28
